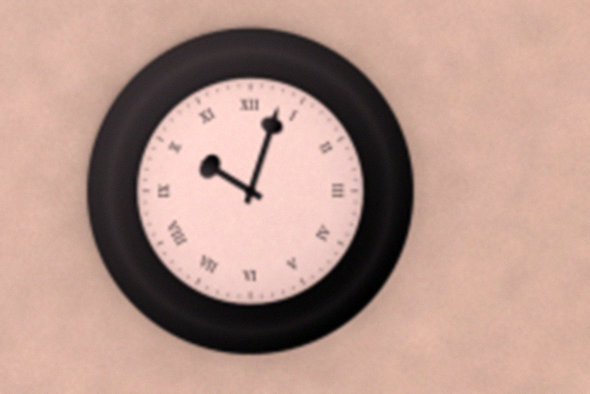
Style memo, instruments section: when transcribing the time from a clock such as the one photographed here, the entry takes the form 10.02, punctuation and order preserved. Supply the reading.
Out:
10.03
